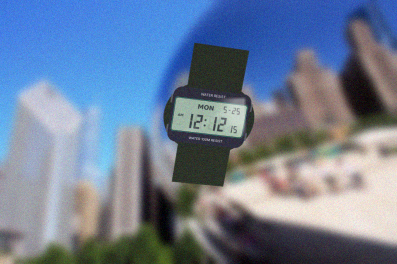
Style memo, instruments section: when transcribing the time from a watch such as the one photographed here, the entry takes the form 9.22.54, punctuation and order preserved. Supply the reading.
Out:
12.12.15
